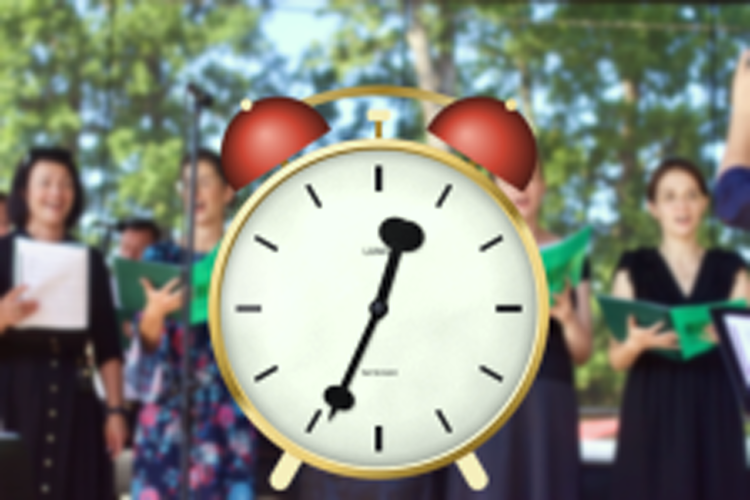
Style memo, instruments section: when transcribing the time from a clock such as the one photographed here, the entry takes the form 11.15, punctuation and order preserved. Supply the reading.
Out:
12.34
